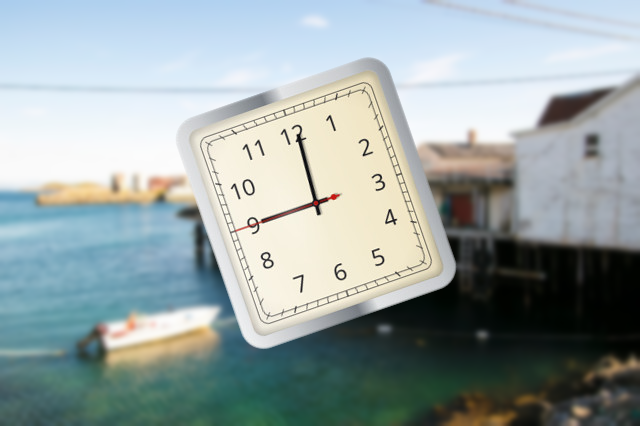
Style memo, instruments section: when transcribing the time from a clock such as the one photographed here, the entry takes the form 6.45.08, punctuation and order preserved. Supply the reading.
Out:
9.00.45
